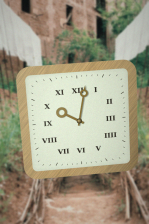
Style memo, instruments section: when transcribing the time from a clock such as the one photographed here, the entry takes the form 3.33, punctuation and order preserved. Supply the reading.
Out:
10.02
